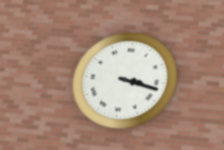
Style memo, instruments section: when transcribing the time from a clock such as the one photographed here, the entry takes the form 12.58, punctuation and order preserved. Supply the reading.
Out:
3.17
